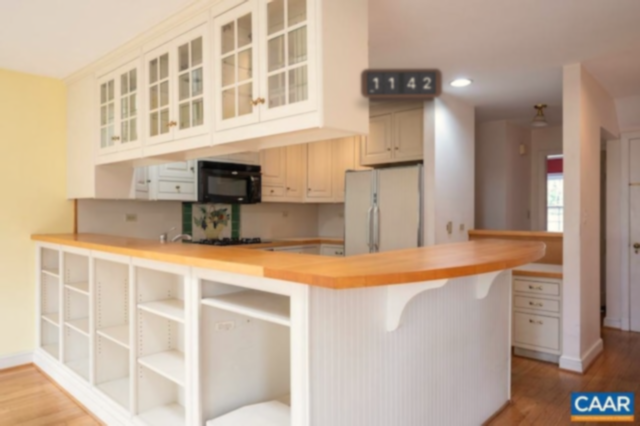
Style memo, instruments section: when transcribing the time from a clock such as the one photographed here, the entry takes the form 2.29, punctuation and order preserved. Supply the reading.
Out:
11.42
